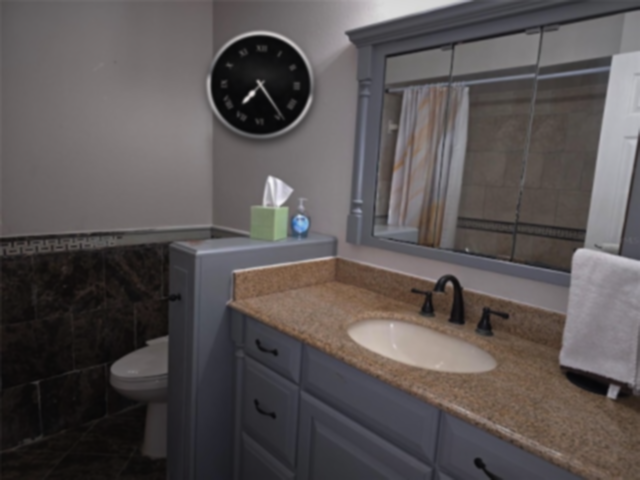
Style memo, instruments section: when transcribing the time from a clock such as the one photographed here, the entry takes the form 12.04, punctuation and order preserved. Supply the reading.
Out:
7.24
